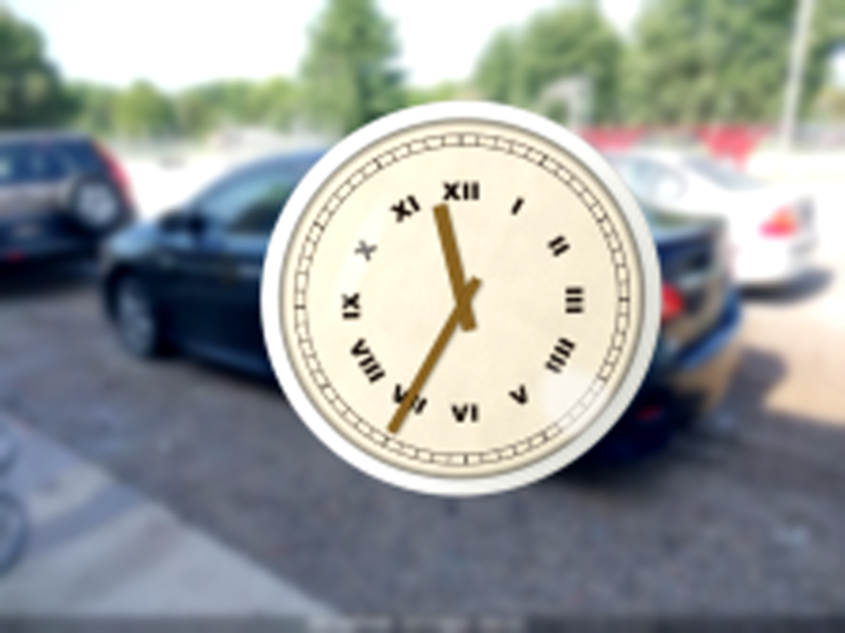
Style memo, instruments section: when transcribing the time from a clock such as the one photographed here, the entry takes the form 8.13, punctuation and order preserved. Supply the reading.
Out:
11.35
